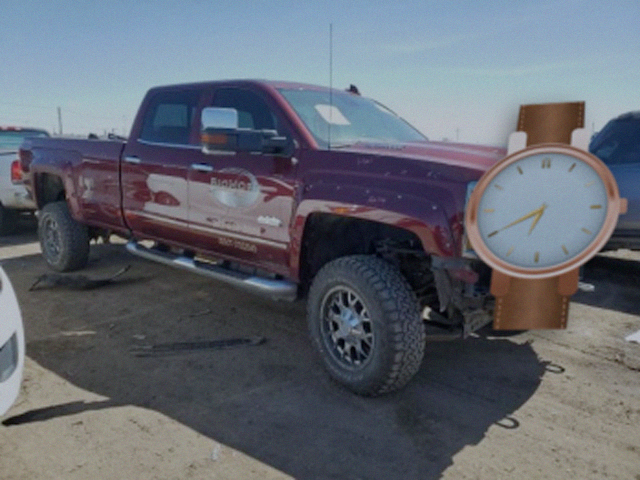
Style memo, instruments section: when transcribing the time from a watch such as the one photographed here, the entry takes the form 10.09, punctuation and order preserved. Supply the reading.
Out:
6.40
